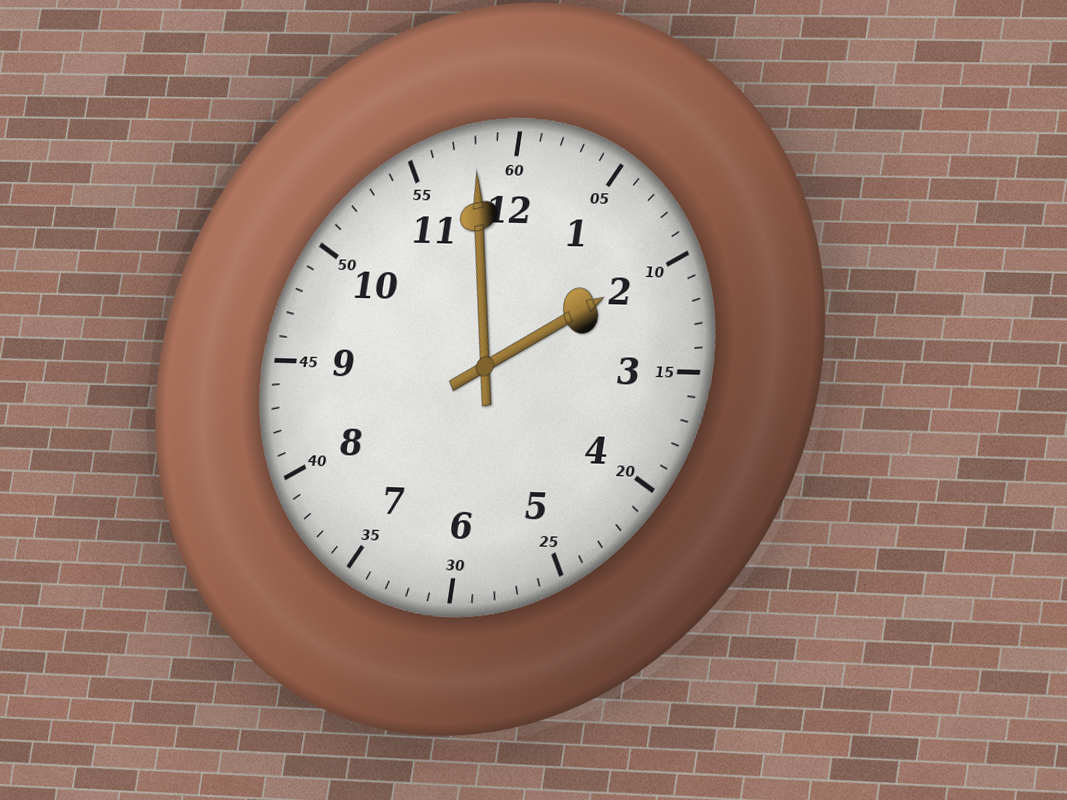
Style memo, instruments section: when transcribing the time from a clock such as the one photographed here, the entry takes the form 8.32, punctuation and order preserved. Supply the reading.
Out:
1.58
